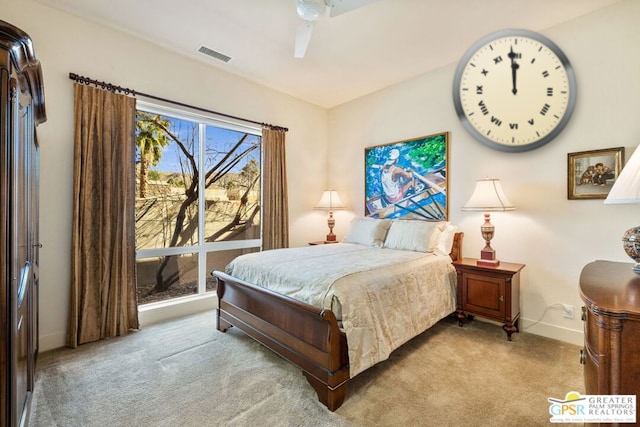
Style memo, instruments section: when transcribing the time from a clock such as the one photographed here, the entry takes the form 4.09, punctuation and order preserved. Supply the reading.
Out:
11.59
